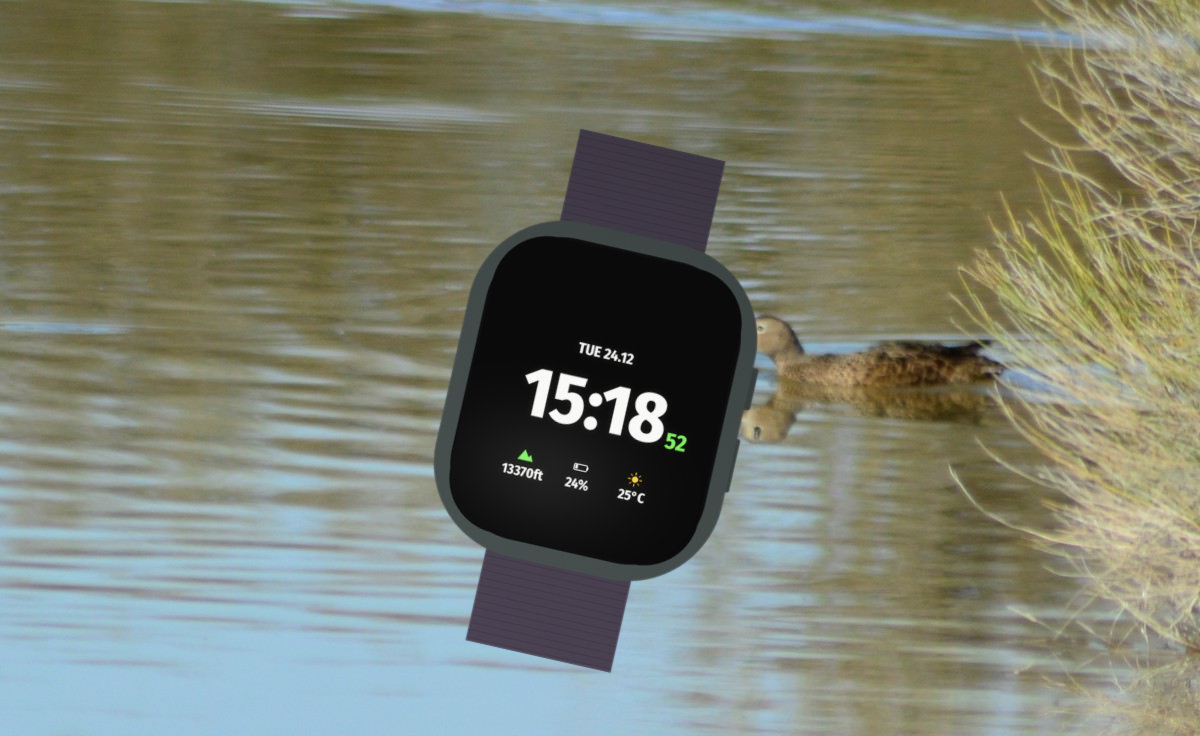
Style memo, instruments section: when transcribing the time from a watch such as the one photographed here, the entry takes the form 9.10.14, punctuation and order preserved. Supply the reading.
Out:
15.18.52
